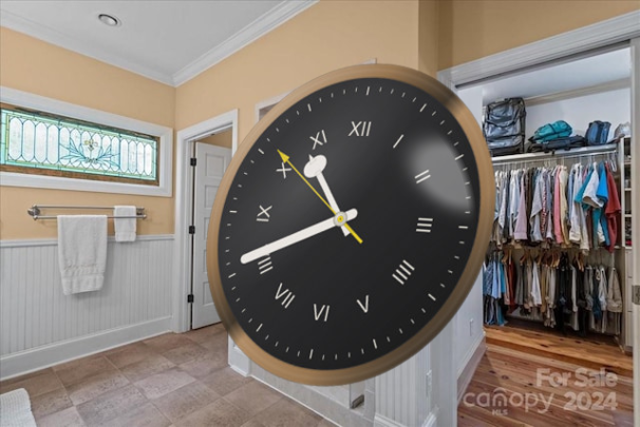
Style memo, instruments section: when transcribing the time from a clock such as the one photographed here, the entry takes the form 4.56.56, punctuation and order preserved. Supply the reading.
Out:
10.40.51
